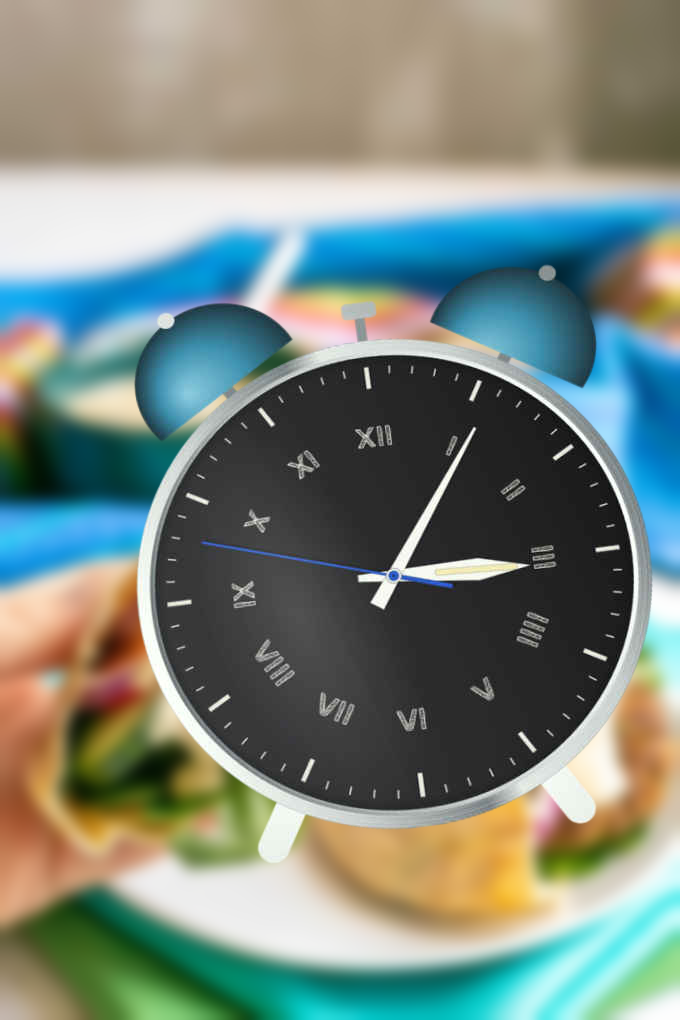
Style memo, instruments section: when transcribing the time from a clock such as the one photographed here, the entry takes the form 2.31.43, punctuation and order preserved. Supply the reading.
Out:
3.05.48
